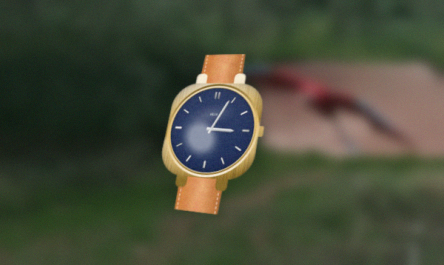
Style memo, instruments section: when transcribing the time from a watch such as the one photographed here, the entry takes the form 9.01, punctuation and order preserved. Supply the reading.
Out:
3.04
